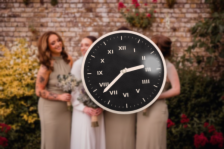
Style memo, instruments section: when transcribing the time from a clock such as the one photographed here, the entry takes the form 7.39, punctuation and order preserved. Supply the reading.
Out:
2.38
